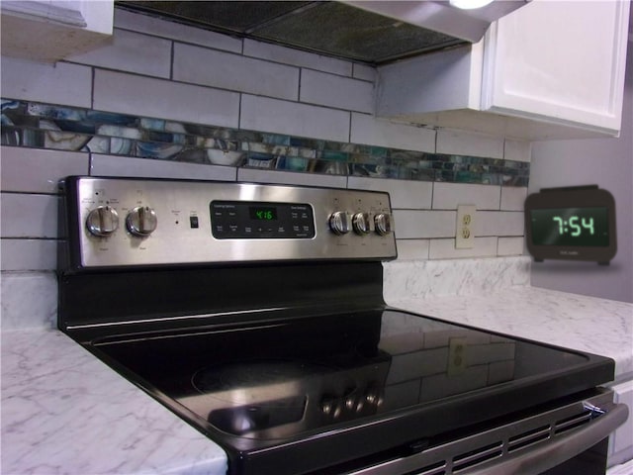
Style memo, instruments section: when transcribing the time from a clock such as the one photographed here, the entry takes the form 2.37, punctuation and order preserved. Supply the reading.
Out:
7.54
